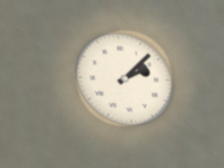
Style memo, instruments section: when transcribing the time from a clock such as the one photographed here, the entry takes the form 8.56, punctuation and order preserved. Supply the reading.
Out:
2.08
